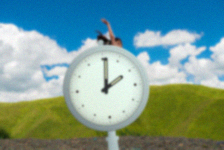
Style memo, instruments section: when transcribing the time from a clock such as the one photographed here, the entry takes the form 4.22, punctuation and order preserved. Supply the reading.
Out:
2.01
